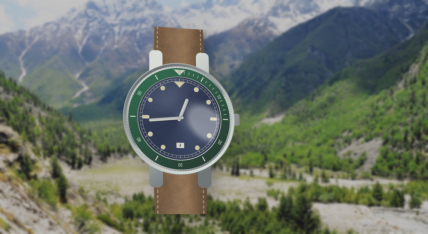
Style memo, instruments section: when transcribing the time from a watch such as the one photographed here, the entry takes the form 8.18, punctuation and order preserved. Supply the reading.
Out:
12.44
